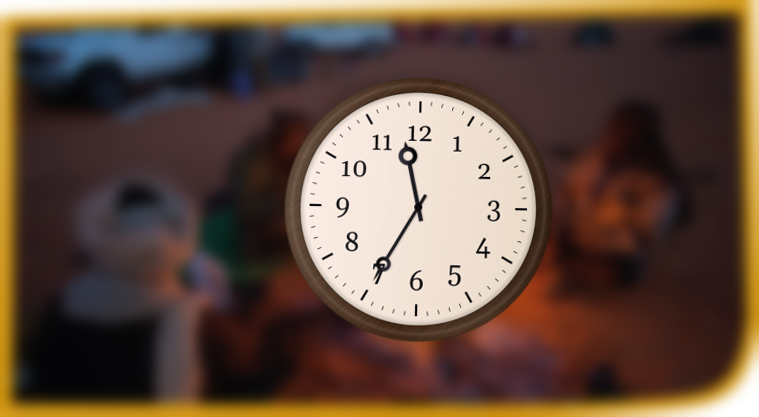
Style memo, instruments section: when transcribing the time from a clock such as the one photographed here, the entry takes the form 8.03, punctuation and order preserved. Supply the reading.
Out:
11.35
